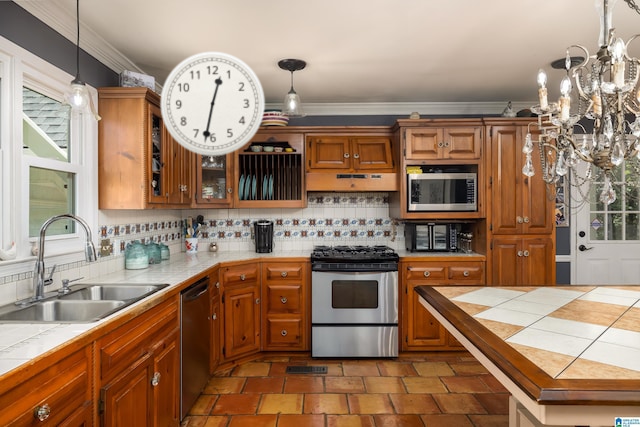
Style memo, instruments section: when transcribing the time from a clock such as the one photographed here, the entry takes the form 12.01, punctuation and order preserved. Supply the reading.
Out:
12.32
